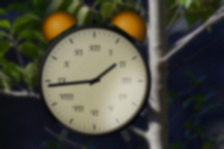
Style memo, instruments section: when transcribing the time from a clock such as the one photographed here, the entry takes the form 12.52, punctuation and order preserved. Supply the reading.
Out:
1.44
